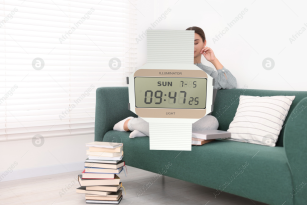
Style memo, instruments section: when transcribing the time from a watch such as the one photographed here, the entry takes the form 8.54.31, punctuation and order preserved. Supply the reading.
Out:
9.47.25
